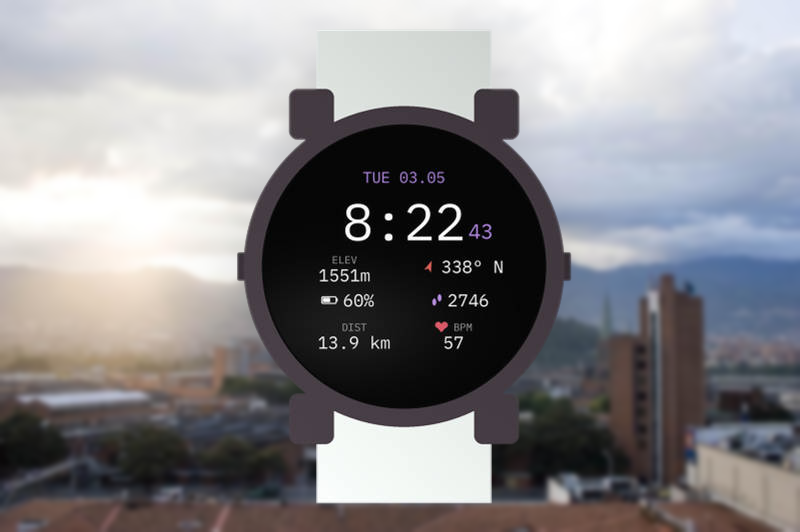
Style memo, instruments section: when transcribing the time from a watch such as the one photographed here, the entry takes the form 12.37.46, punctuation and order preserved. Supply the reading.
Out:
8.22.43
